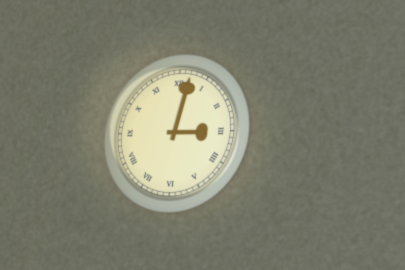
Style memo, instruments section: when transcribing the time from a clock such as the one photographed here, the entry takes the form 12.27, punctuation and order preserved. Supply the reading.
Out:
3.02
